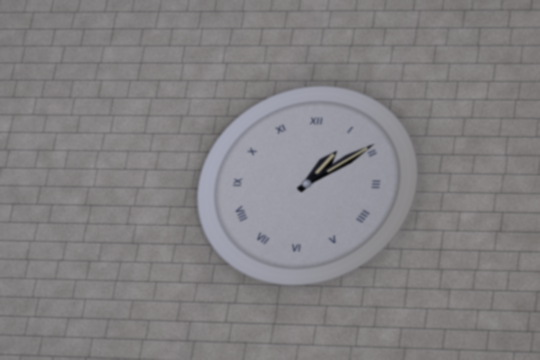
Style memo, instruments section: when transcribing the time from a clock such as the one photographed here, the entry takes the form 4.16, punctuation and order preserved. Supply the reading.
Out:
1.09
